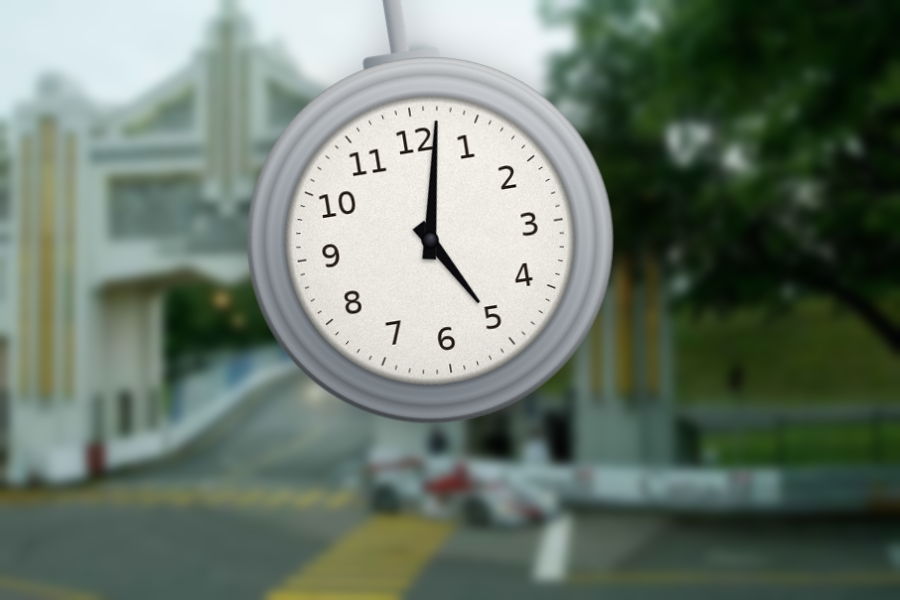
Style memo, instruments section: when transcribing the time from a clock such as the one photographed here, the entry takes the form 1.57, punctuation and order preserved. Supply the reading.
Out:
5.02
